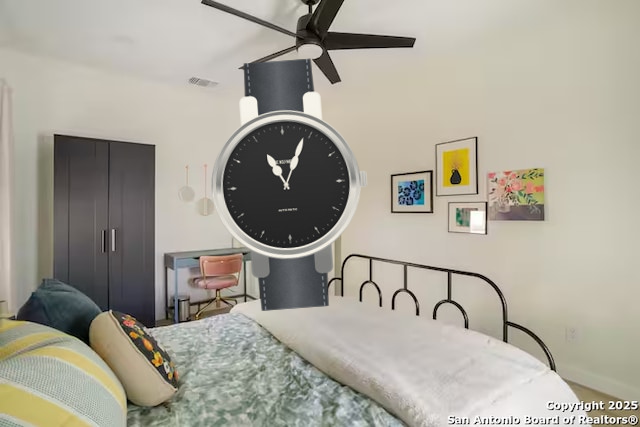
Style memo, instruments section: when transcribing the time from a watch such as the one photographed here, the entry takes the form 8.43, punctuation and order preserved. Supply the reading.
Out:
11.04
